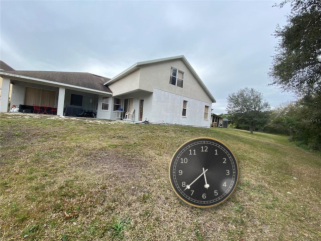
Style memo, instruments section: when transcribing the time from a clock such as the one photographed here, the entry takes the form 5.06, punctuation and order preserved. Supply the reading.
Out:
5.38
